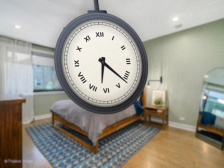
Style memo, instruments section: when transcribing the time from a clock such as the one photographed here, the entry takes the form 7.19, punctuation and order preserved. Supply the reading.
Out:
6.22
